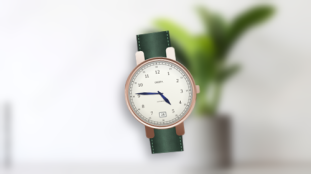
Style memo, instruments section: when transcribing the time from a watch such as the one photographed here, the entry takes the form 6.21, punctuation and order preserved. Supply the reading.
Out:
4.46
